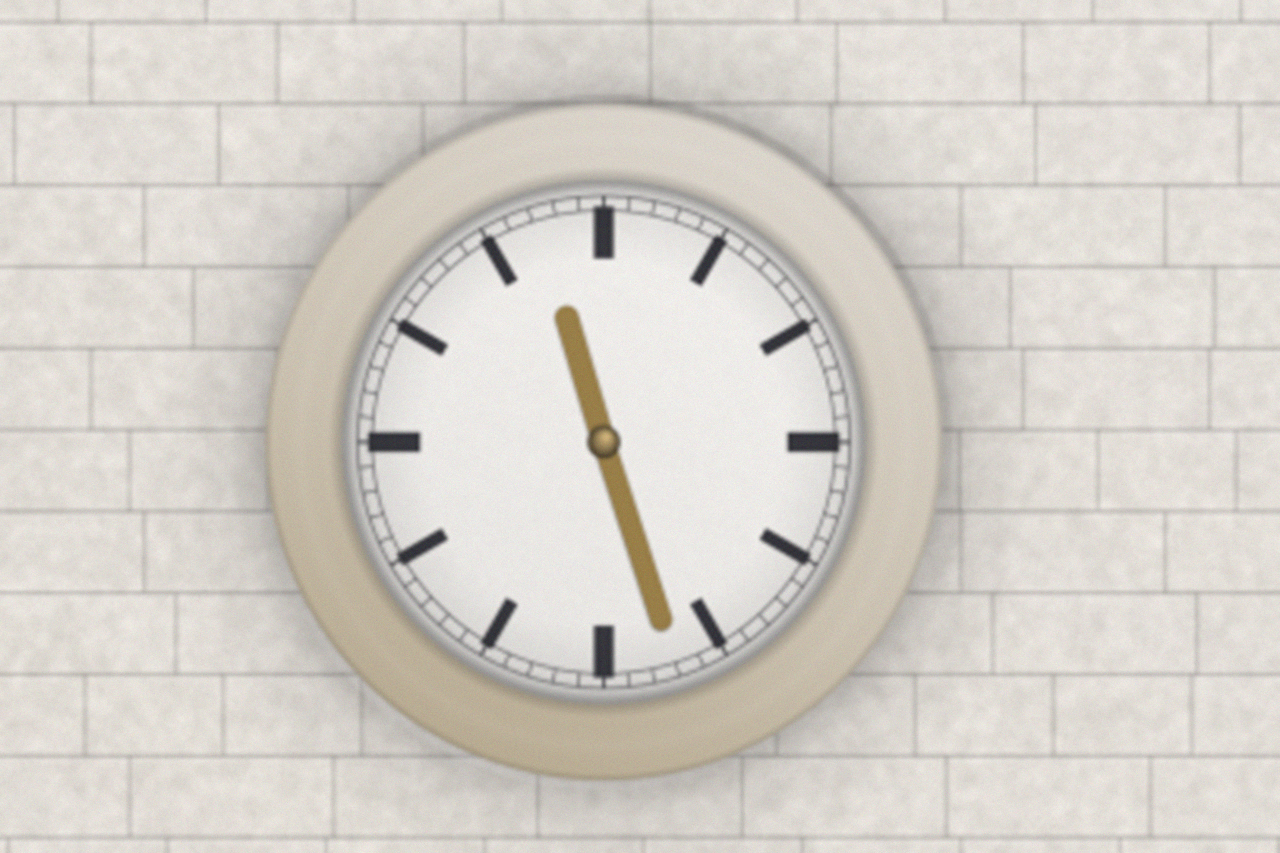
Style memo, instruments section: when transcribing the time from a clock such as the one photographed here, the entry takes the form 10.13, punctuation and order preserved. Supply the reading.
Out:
11.27
